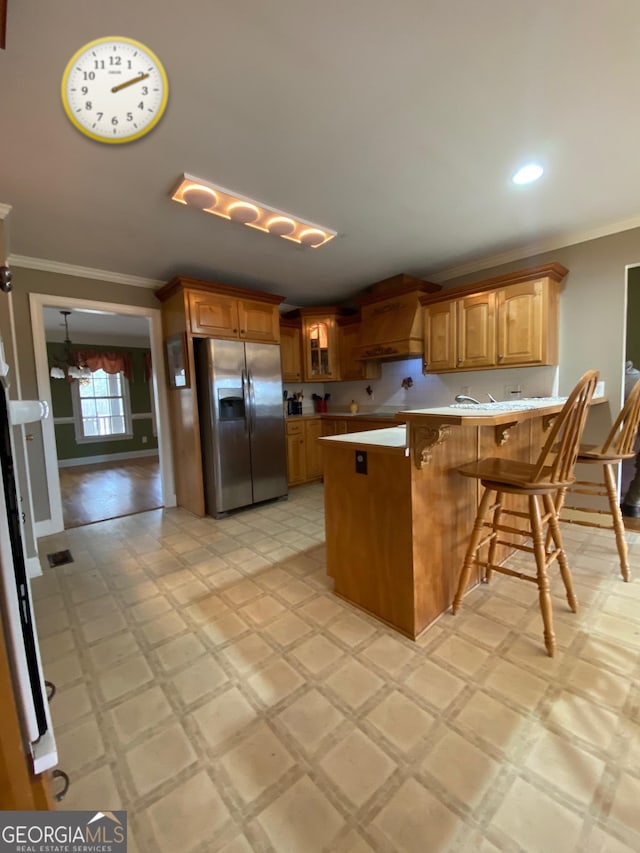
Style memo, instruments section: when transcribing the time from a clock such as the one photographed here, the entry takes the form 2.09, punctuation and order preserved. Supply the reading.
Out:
2.11
